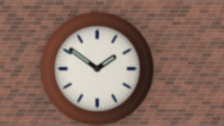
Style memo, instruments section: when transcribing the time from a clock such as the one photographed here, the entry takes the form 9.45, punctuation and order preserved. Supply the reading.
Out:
1.51
